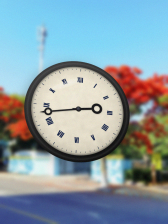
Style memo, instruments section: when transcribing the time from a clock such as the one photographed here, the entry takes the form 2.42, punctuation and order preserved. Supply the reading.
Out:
2.43
